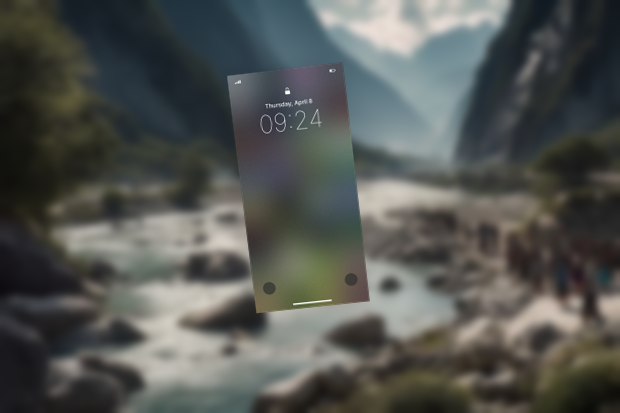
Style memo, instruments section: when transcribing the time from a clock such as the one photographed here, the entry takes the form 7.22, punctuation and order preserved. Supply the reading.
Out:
9.24
